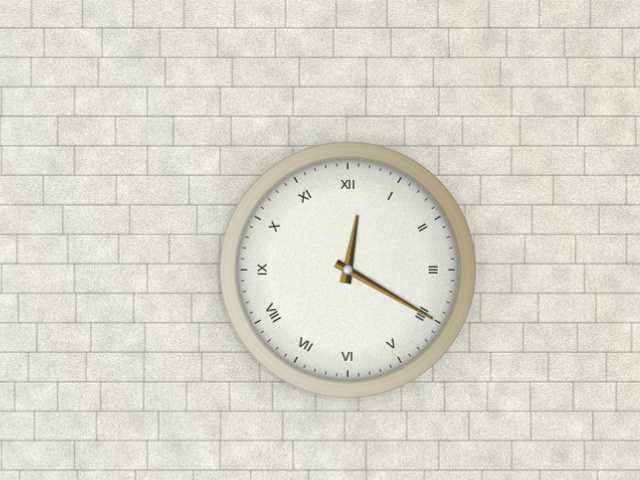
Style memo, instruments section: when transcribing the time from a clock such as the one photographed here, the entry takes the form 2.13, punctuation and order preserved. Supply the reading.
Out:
12.20
